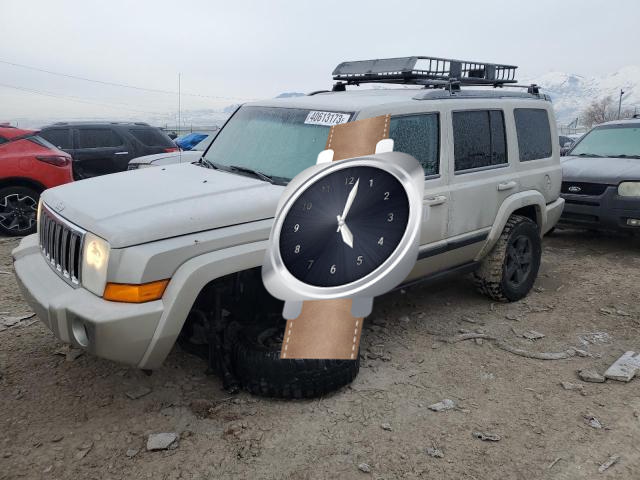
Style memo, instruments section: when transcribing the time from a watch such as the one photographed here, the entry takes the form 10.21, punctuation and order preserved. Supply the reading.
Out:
5.02
